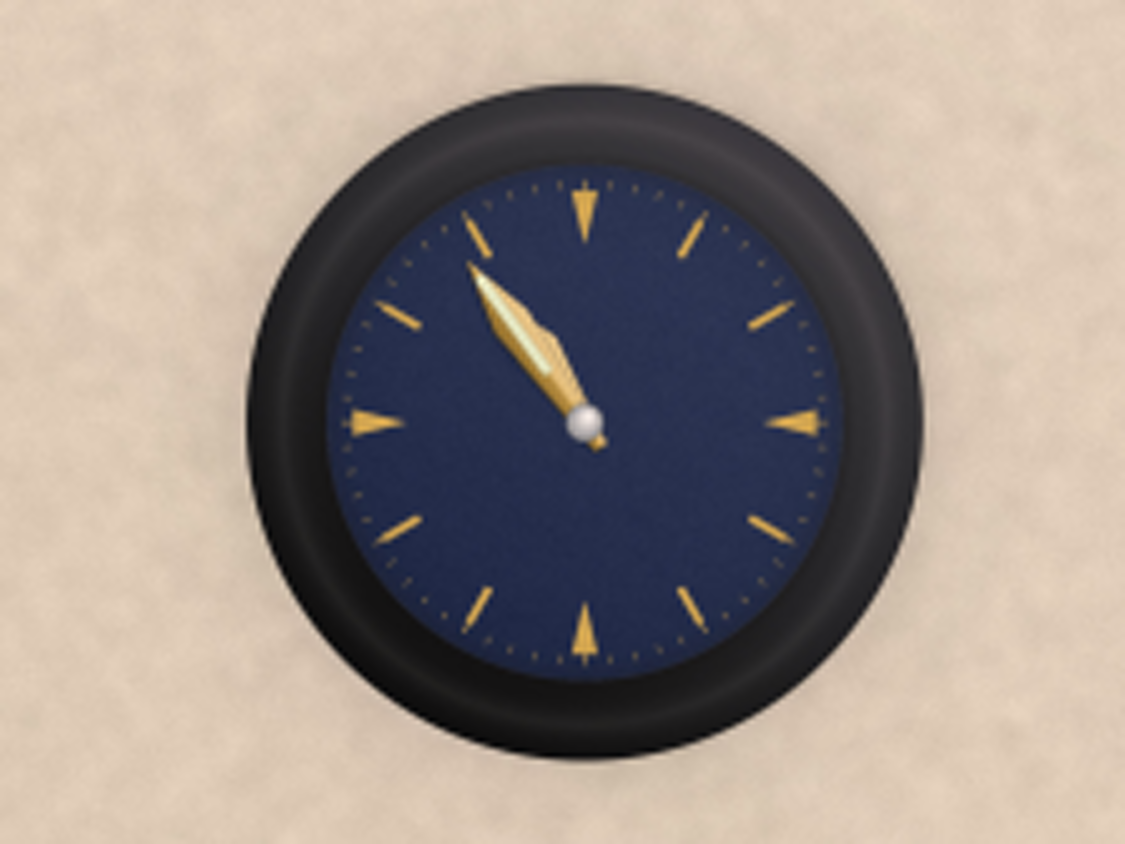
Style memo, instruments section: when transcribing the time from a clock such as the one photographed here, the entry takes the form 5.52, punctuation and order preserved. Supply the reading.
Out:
10.54
